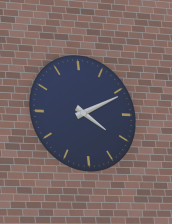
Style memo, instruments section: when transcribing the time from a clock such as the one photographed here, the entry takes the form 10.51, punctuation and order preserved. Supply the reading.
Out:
4.11
